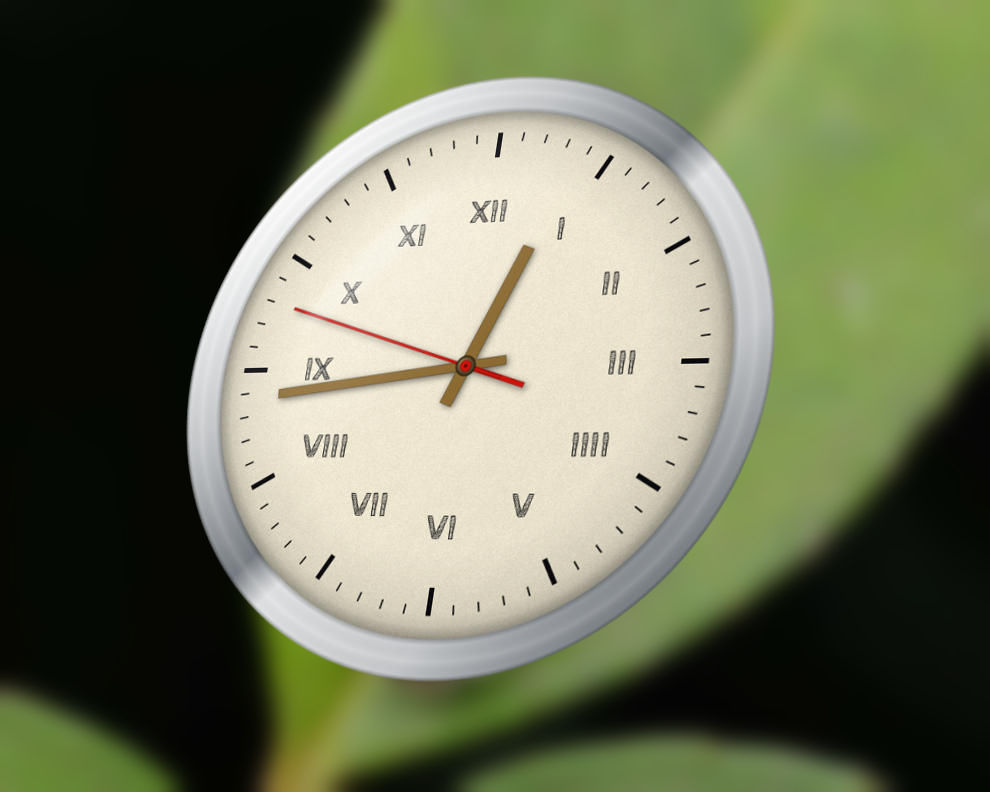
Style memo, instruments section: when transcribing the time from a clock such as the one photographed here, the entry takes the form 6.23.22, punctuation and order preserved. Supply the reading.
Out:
12.43.48
